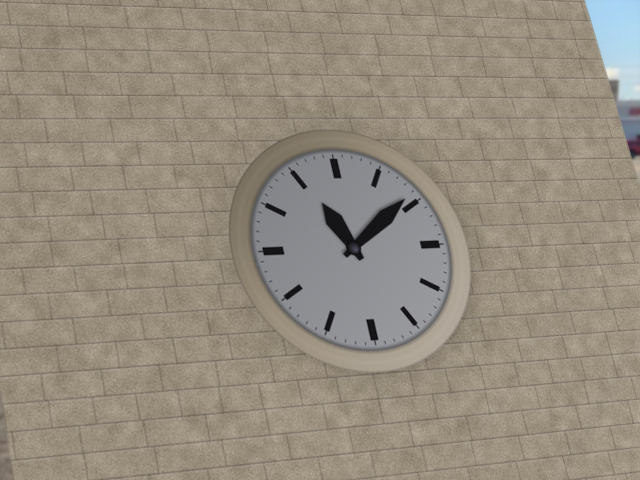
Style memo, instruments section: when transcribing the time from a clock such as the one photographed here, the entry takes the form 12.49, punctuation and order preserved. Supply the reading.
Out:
11.09
